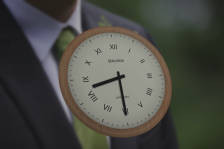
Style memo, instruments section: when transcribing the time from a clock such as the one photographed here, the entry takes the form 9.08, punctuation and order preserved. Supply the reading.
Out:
8.30
